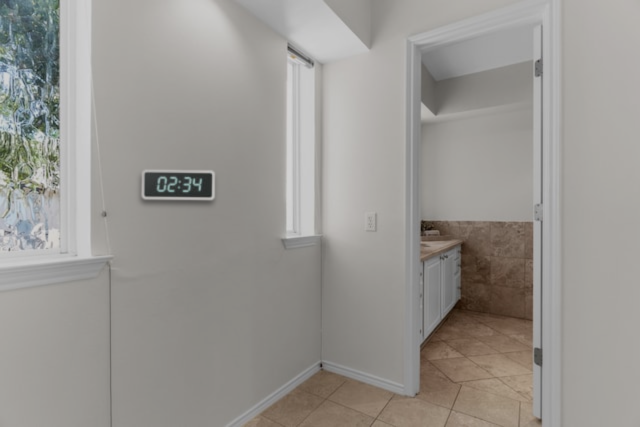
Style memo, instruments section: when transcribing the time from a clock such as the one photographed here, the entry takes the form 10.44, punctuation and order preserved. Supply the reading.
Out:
2.34
